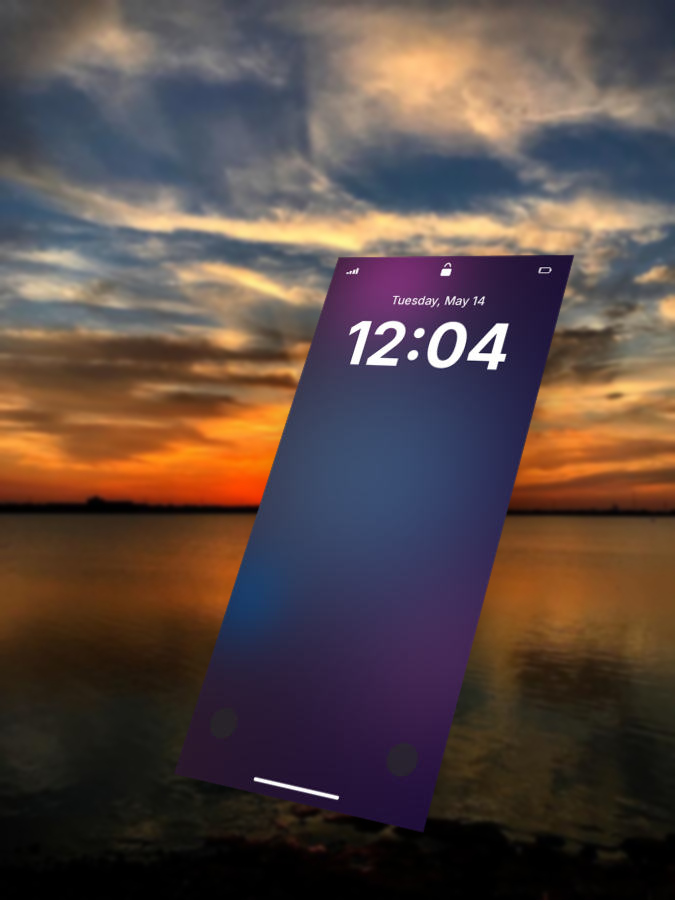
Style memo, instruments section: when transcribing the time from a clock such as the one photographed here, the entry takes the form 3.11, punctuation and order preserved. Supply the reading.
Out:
12.04
